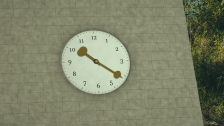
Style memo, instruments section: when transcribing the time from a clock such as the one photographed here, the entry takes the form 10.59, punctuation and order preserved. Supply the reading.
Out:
10.21
